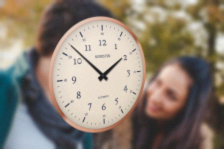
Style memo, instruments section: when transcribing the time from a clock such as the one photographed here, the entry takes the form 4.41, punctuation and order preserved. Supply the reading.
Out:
1.52
